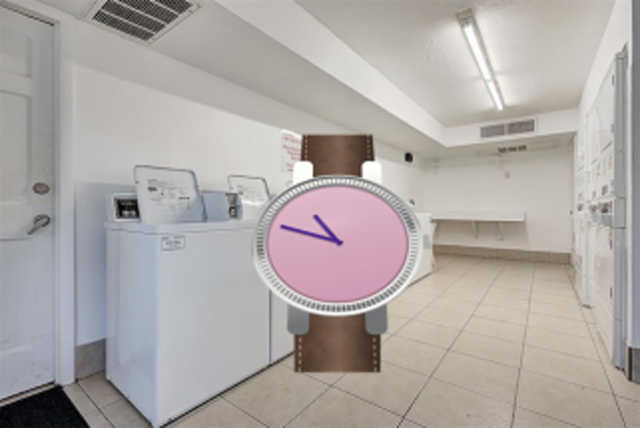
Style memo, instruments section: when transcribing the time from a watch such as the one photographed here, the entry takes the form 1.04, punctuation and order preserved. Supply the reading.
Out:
10.48
